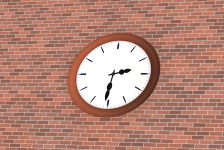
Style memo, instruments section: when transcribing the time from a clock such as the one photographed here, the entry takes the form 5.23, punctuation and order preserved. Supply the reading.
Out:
2.31
